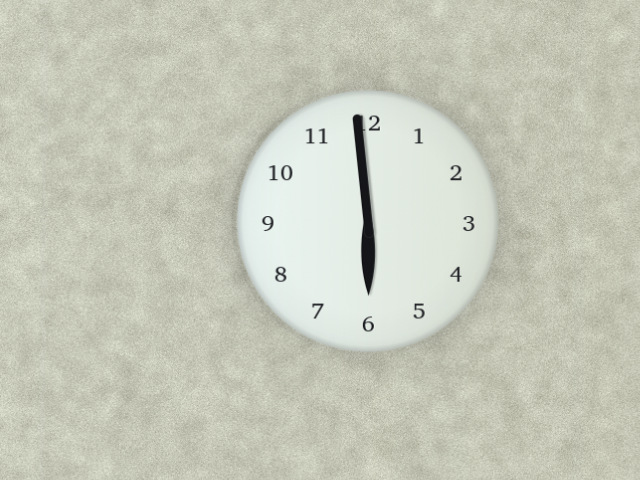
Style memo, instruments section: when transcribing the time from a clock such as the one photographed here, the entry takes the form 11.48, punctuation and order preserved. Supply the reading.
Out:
5.59
